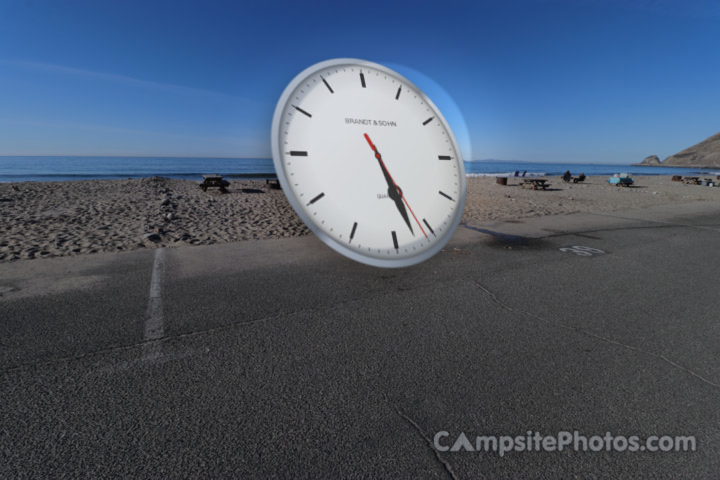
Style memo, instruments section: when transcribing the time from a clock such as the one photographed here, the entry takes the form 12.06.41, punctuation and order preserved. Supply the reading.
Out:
5.27.26
